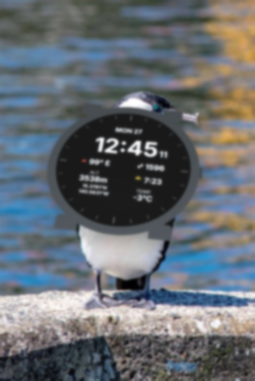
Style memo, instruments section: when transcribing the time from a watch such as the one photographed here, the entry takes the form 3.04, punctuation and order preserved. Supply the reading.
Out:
12.45
